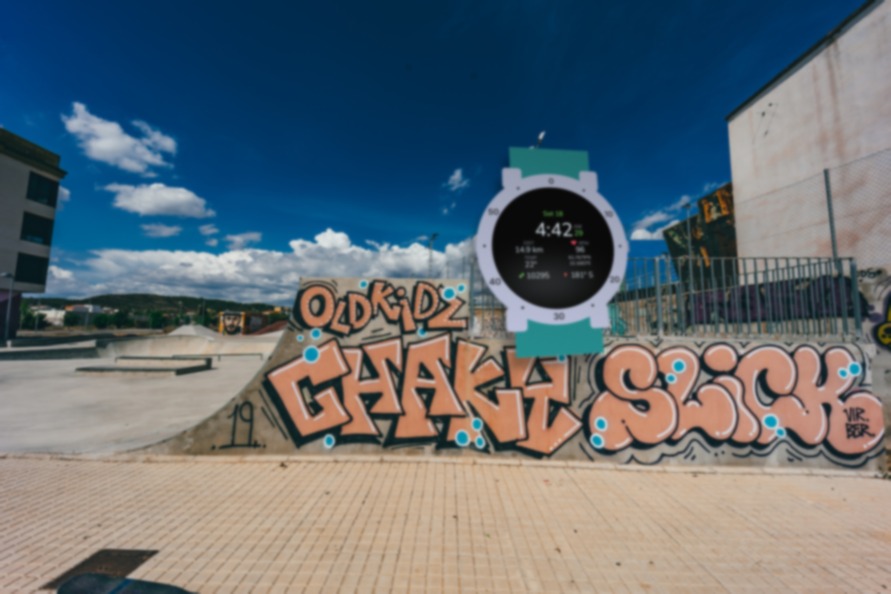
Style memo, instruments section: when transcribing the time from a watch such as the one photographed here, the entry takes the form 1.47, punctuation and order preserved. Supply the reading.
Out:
4.42
